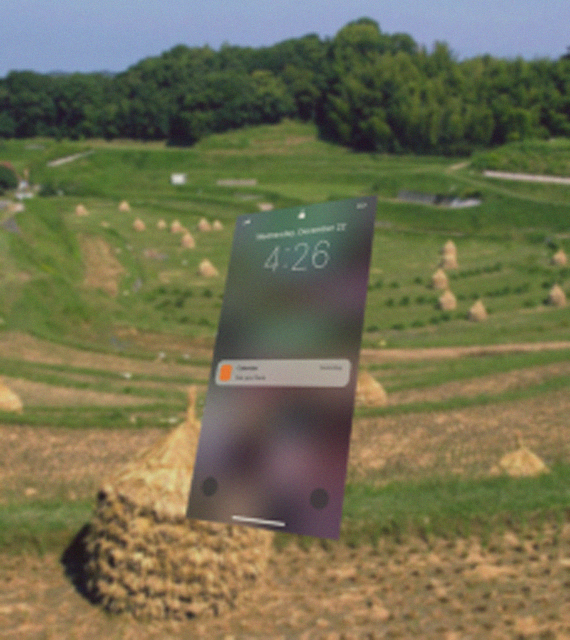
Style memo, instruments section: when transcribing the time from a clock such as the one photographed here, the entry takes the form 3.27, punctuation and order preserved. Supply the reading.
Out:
4.26
